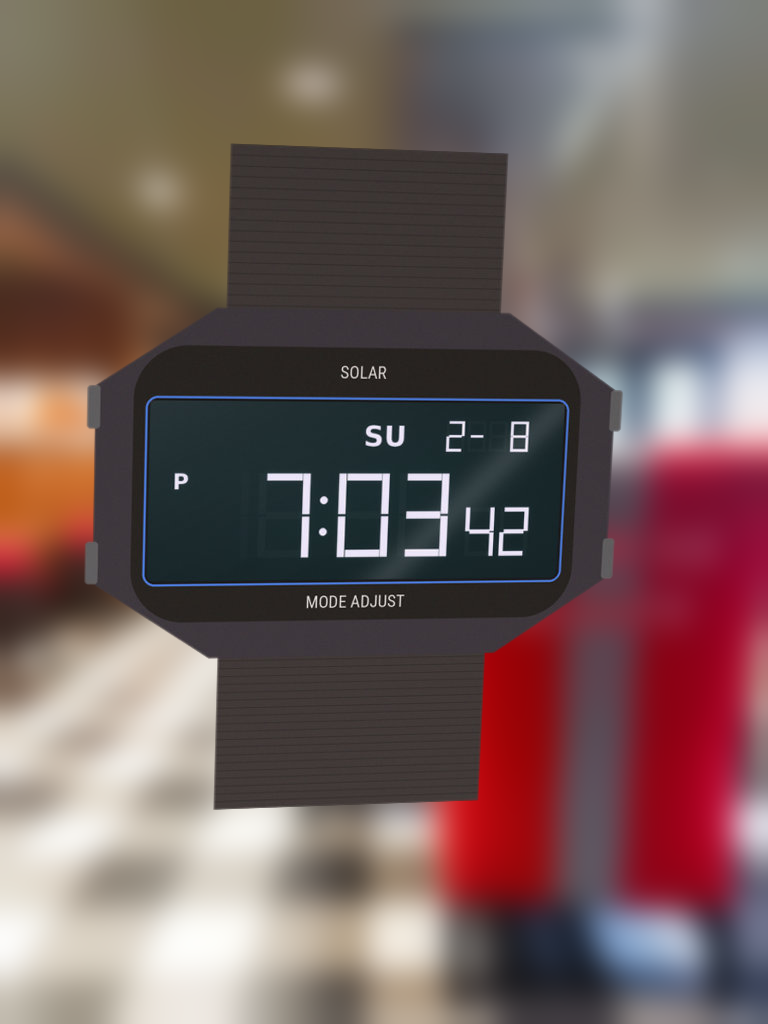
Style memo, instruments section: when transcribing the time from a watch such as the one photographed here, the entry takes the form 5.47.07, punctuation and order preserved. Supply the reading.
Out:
7.03.42
